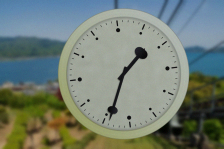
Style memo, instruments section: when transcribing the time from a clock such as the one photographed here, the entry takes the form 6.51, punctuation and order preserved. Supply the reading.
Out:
1.34
